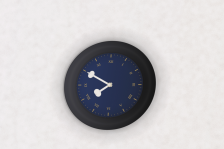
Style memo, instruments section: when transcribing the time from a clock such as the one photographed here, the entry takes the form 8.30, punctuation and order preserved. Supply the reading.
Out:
7.50
